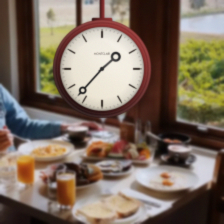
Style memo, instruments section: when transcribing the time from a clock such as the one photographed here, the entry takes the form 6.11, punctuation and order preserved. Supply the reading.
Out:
1.37
